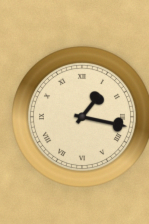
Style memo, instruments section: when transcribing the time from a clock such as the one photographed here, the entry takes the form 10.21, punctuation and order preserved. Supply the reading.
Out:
1.17
